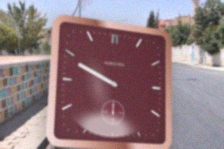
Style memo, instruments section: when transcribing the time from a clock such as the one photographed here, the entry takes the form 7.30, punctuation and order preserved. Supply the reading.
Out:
9.49
